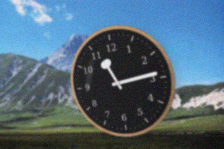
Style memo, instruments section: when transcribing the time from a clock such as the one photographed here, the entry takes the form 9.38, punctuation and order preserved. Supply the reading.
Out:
11.14
